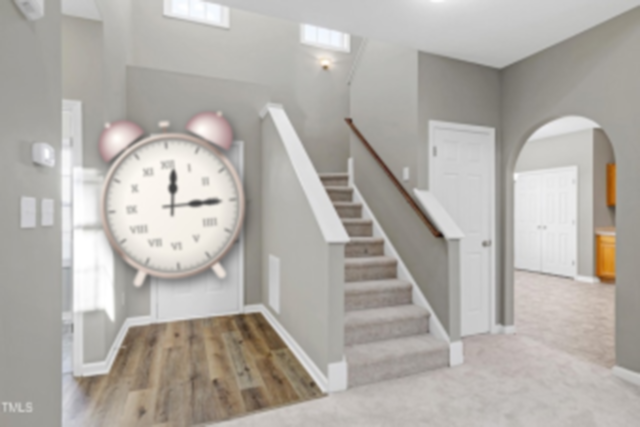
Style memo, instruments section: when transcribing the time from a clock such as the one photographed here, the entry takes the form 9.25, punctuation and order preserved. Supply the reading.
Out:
12.15
